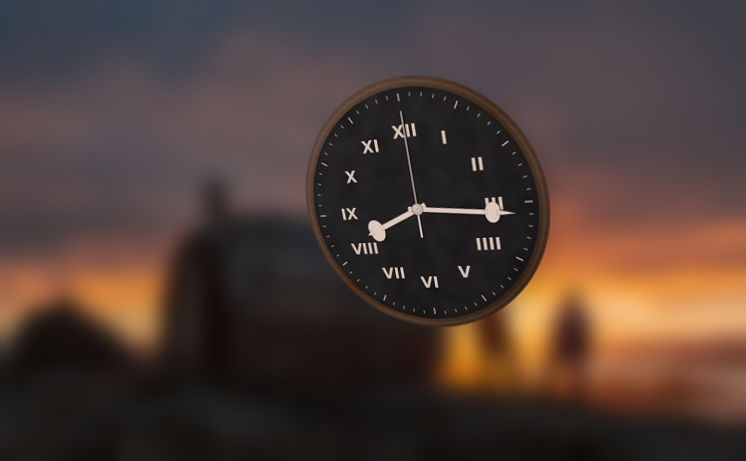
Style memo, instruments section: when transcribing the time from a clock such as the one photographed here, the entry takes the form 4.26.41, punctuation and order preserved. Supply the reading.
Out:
8.16.00
